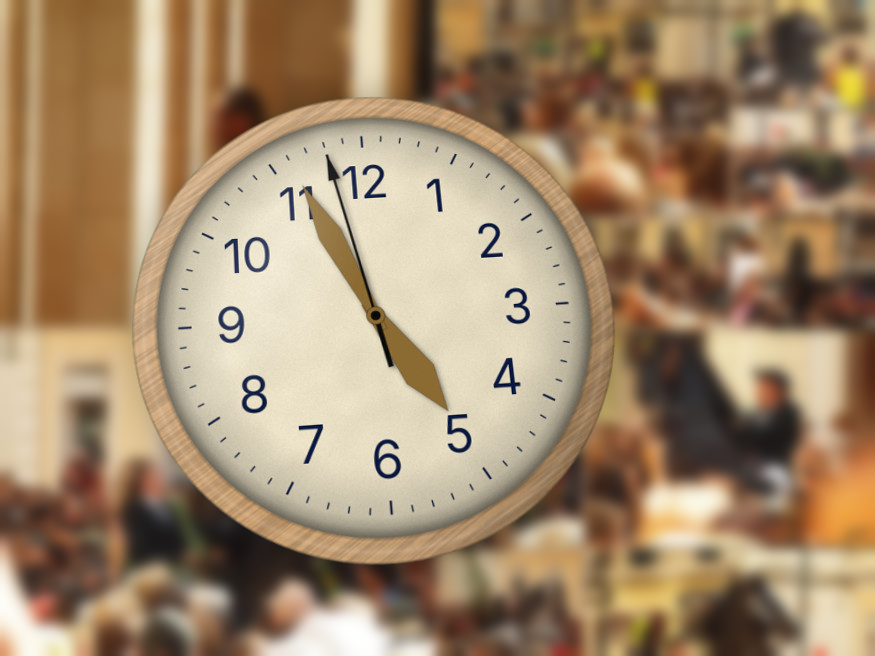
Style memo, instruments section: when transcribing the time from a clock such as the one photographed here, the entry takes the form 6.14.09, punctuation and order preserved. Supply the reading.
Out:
4.55.58
